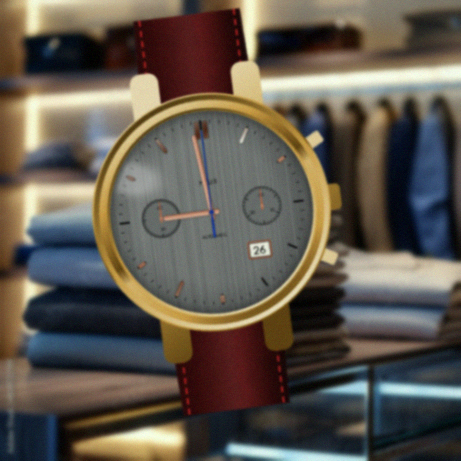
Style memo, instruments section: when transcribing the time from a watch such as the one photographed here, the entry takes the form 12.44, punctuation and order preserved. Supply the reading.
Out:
8.59
